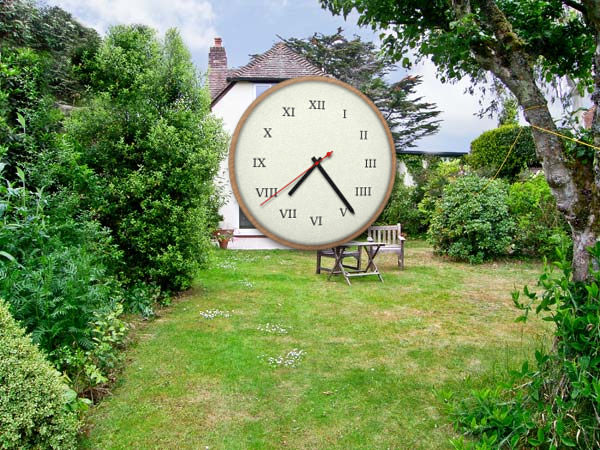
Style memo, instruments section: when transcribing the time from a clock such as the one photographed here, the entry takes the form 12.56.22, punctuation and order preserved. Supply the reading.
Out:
7.23.39
